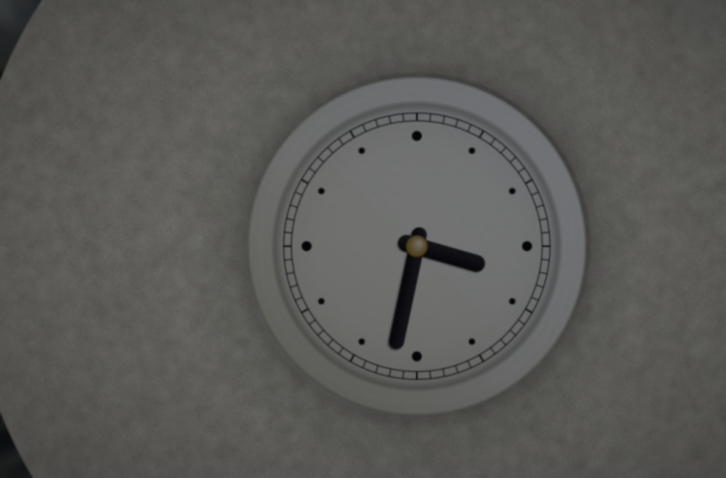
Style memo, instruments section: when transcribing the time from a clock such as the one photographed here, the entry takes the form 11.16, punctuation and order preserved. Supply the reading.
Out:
3.32
